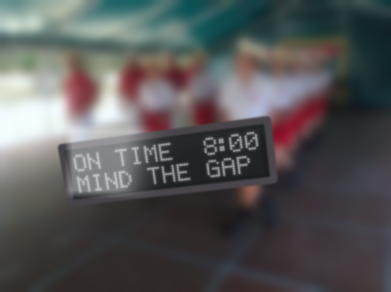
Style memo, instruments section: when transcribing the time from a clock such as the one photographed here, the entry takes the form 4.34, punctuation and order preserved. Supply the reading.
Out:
8.00
